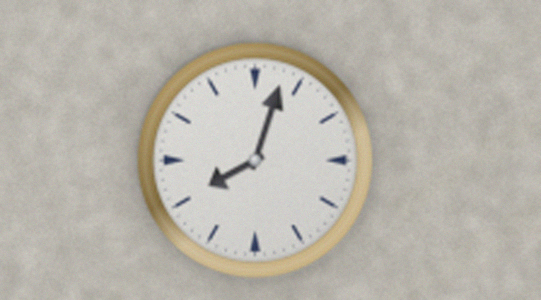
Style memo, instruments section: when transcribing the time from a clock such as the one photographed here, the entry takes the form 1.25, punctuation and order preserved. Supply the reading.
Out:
8.03
